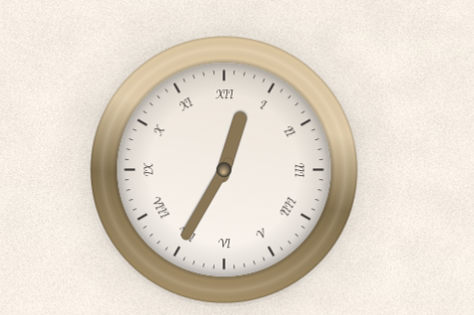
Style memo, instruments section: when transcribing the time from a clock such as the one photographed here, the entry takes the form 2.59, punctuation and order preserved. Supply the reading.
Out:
12.35
